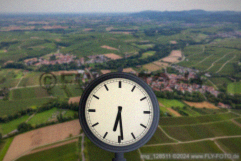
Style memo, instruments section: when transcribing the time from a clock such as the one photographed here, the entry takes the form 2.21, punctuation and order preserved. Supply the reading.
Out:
6.29
